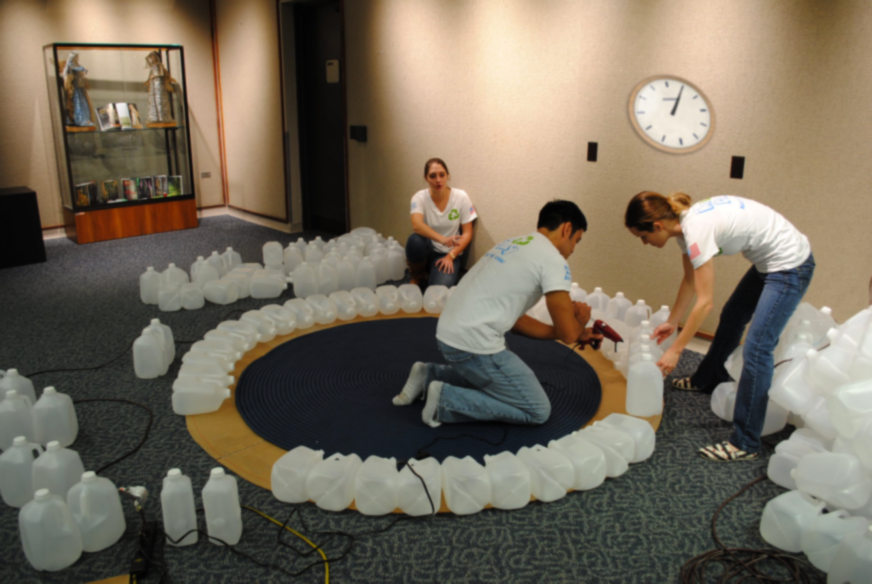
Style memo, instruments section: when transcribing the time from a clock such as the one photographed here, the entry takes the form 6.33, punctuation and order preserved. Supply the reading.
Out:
1.05
